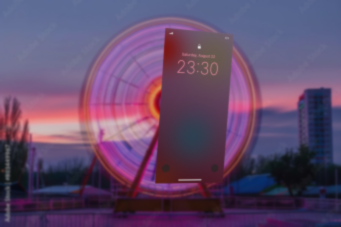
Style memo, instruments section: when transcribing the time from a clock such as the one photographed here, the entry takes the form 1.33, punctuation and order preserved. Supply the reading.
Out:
23.30
